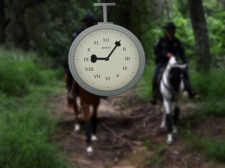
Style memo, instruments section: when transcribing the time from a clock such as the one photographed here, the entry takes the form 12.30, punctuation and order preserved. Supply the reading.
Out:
9.06
